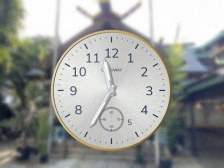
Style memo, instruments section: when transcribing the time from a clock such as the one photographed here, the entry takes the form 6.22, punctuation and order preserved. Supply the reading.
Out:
11.35
